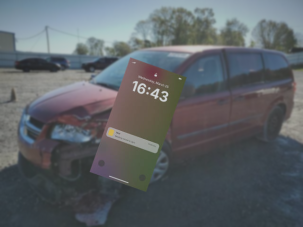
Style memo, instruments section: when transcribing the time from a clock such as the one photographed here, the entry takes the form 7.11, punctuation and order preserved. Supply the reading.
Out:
16.43
